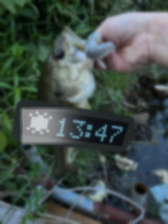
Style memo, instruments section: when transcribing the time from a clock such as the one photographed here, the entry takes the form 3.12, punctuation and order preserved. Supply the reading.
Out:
13.47
